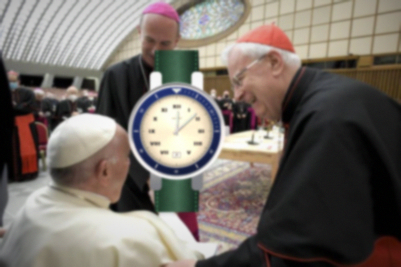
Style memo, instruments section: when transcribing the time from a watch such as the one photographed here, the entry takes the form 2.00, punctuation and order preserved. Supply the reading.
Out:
12.08
